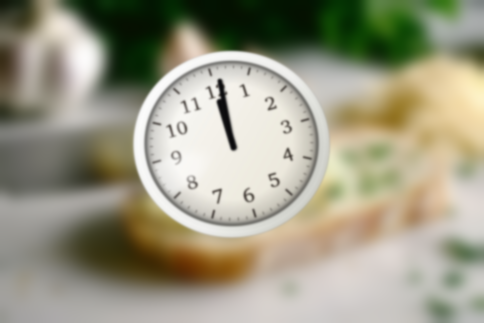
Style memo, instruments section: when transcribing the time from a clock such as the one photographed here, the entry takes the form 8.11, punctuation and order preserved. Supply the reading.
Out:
12.01
